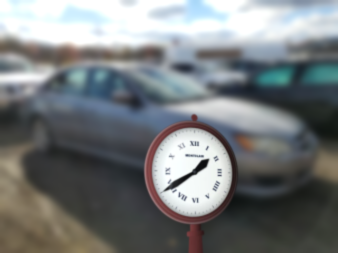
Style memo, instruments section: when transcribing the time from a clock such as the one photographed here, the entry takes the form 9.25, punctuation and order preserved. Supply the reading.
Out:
1.40
